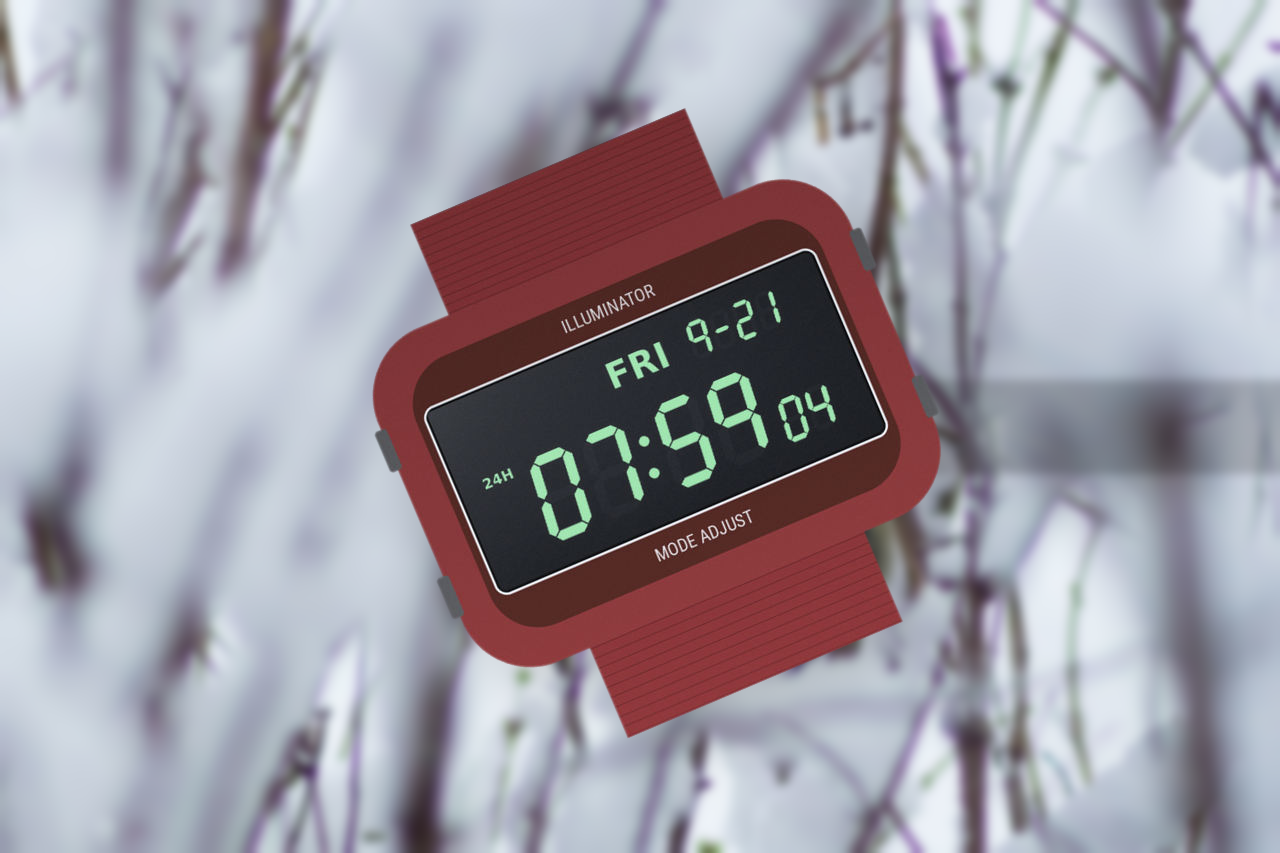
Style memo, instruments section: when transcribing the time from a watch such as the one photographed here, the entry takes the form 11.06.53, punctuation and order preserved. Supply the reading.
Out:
7.59.04
